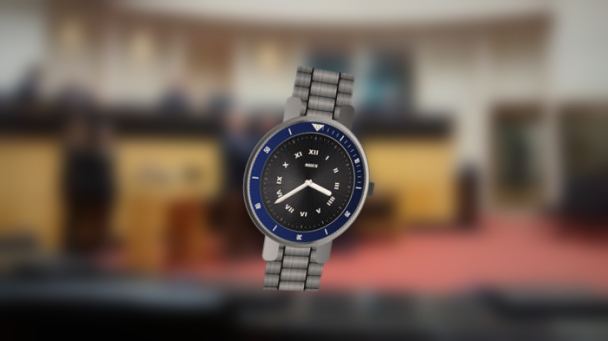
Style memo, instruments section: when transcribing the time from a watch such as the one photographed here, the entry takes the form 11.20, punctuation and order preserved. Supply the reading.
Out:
3.39
